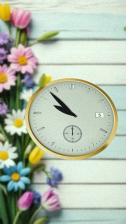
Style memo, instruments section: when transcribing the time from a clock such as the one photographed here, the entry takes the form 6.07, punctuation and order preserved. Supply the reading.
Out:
9.53
